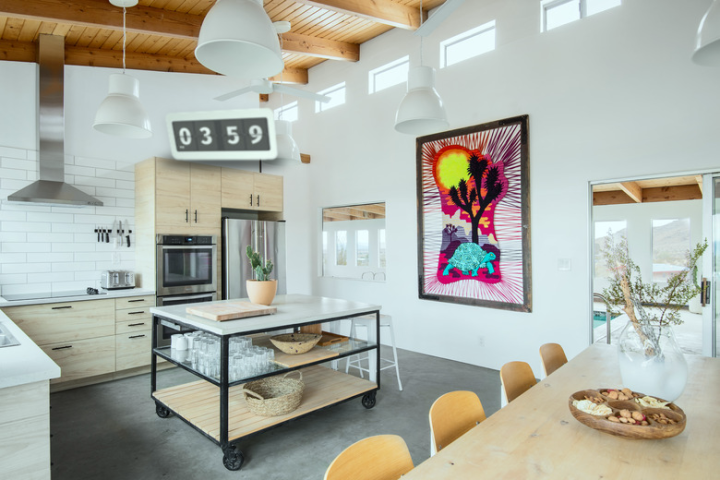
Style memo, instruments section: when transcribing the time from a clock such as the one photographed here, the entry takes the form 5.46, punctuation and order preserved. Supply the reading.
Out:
3.59
